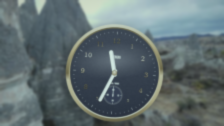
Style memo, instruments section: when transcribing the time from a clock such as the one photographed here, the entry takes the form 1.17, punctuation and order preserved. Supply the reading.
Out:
11.34
